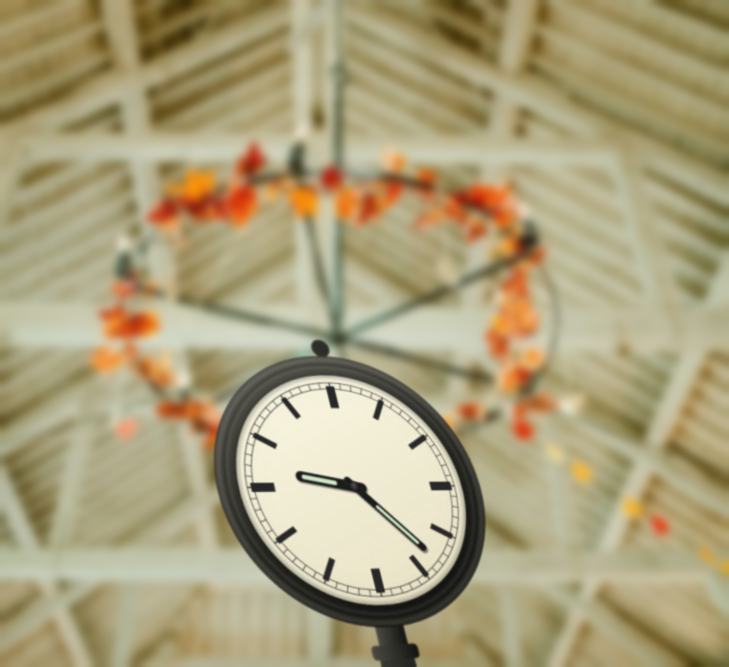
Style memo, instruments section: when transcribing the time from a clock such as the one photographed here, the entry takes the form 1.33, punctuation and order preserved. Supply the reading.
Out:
9.23
